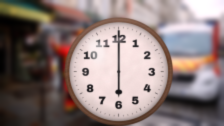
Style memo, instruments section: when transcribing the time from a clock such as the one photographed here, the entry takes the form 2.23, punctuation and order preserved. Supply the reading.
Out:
6.00
